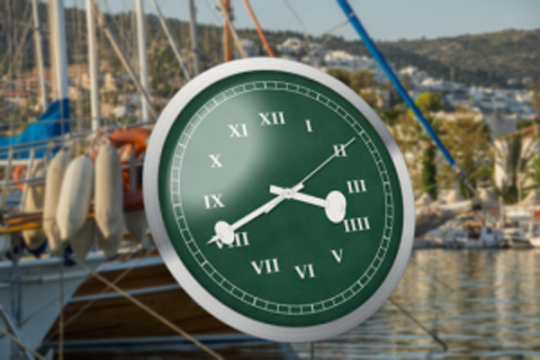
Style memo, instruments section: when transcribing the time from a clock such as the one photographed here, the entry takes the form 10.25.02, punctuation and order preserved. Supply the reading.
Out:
3.41.10
